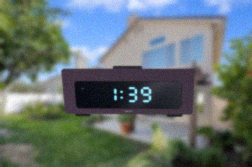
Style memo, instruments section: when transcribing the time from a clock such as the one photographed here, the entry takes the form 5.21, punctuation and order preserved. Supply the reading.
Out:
1.39
